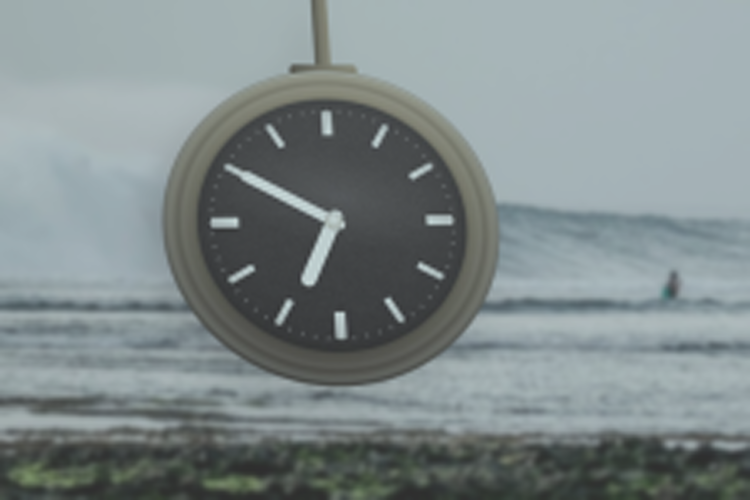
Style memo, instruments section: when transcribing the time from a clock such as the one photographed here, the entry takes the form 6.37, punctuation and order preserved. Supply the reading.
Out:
6.50
